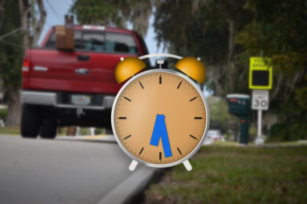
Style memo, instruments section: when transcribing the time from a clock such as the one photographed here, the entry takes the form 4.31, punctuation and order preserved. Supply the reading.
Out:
6.28
